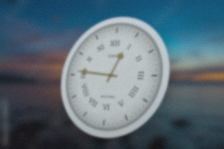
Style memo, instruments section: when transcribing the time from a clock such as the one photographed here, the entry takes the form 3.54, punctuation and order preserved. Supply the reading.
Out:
12.46
